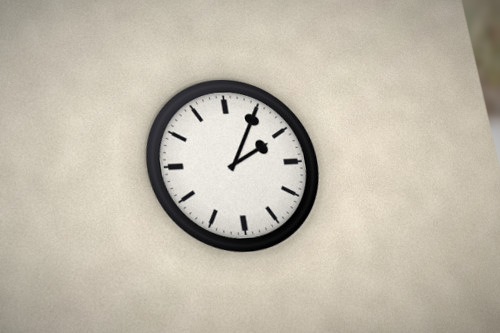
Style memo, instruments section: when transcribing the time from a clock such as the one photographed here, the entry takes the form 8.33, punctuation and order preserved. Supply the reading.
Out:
2.05
